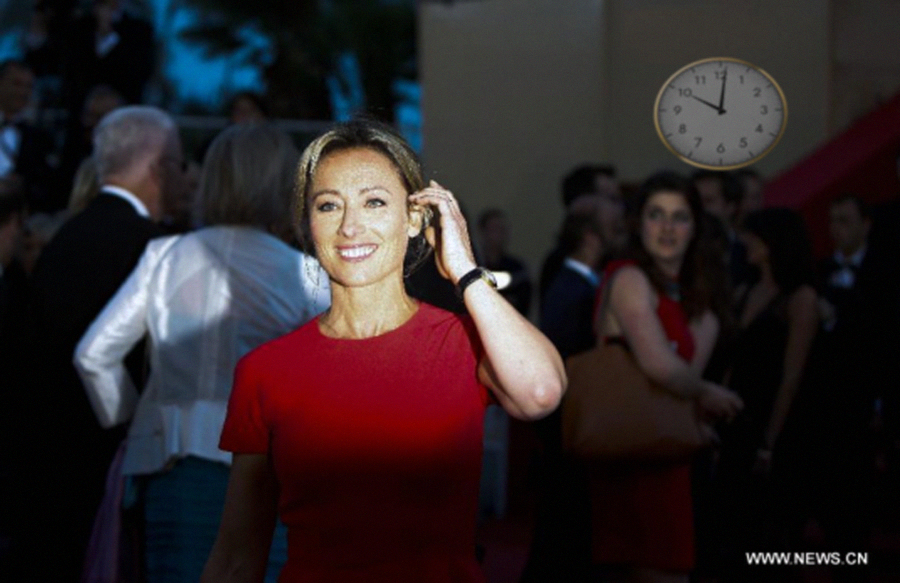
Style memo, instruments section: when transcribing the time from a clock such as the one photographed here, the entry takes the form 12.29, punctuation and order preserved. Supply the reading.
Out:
10.01
